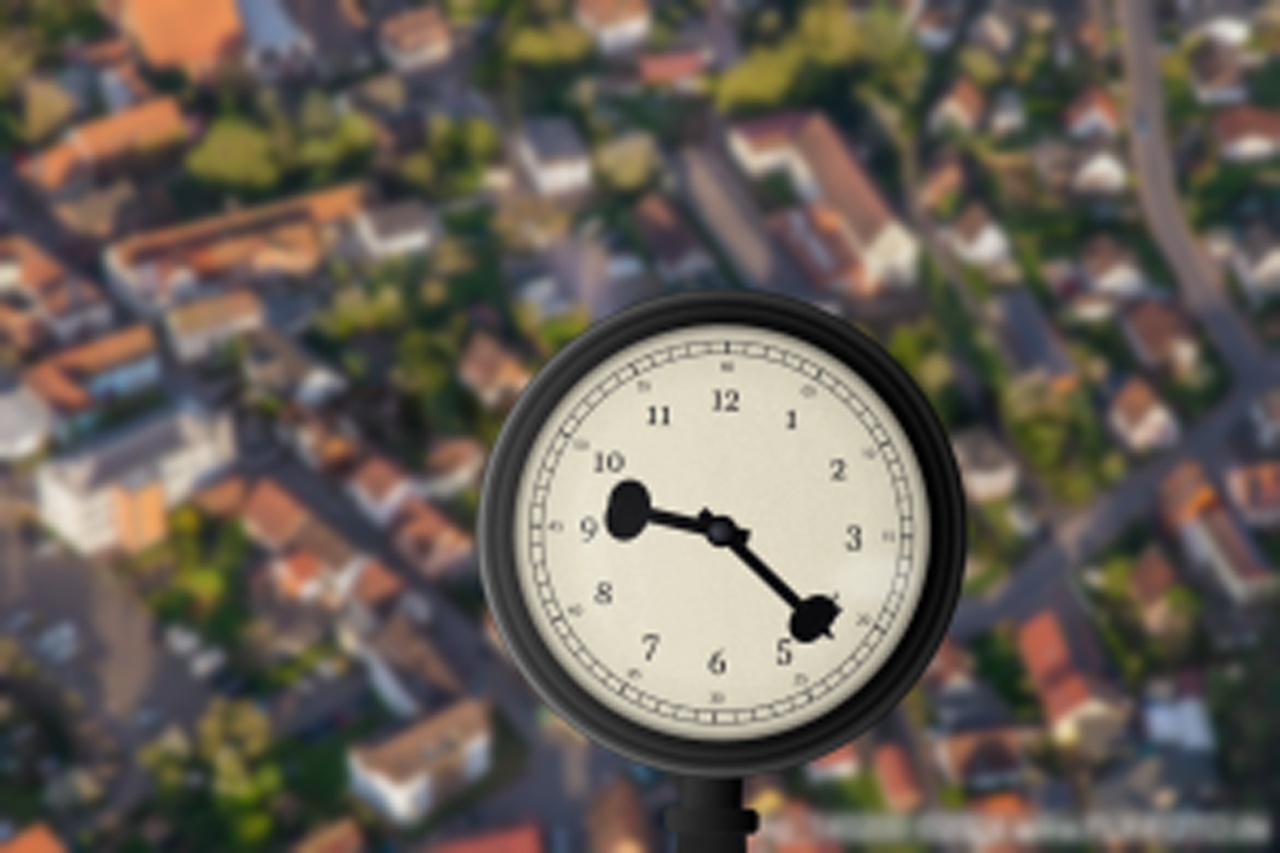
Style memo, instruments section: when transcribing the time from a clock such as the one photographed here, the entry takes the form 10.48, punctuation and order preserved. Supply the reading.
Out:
9.22
